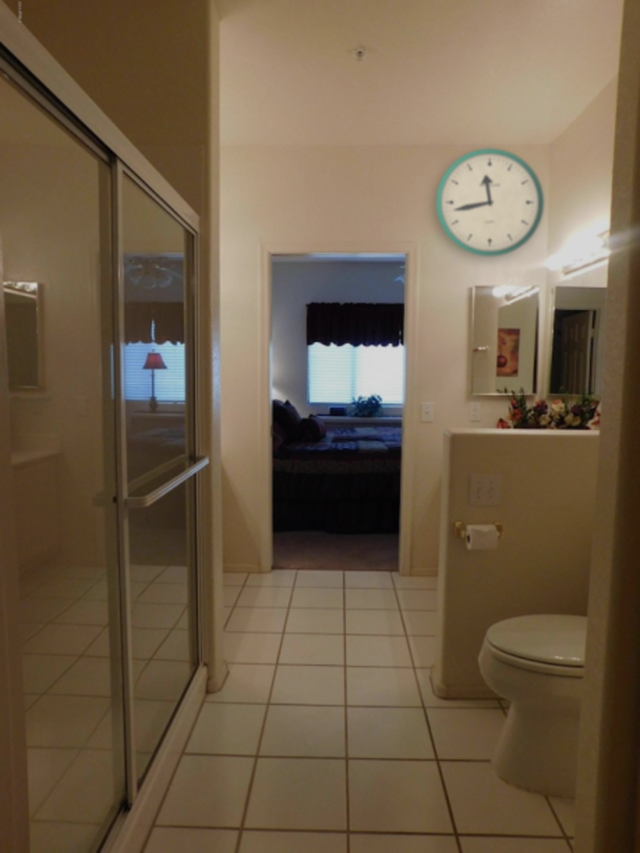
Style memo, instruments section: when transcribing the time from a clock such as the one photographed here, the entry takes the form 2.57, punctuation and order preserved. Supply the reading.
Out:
11.43
